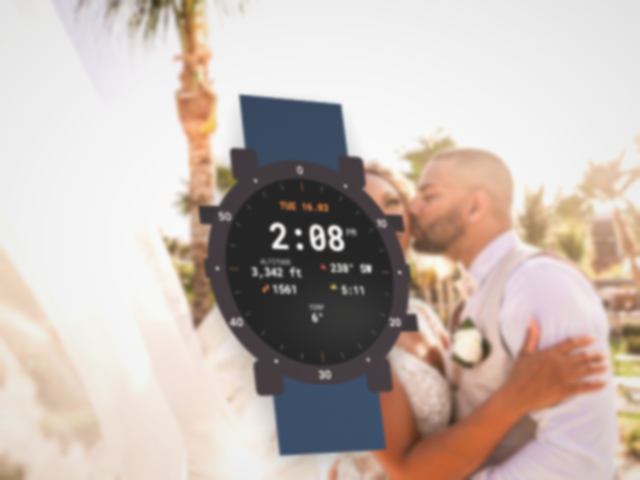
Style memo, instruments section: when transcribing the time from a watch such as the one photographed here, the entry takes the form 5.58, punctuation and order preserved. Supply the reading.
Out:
2.08
